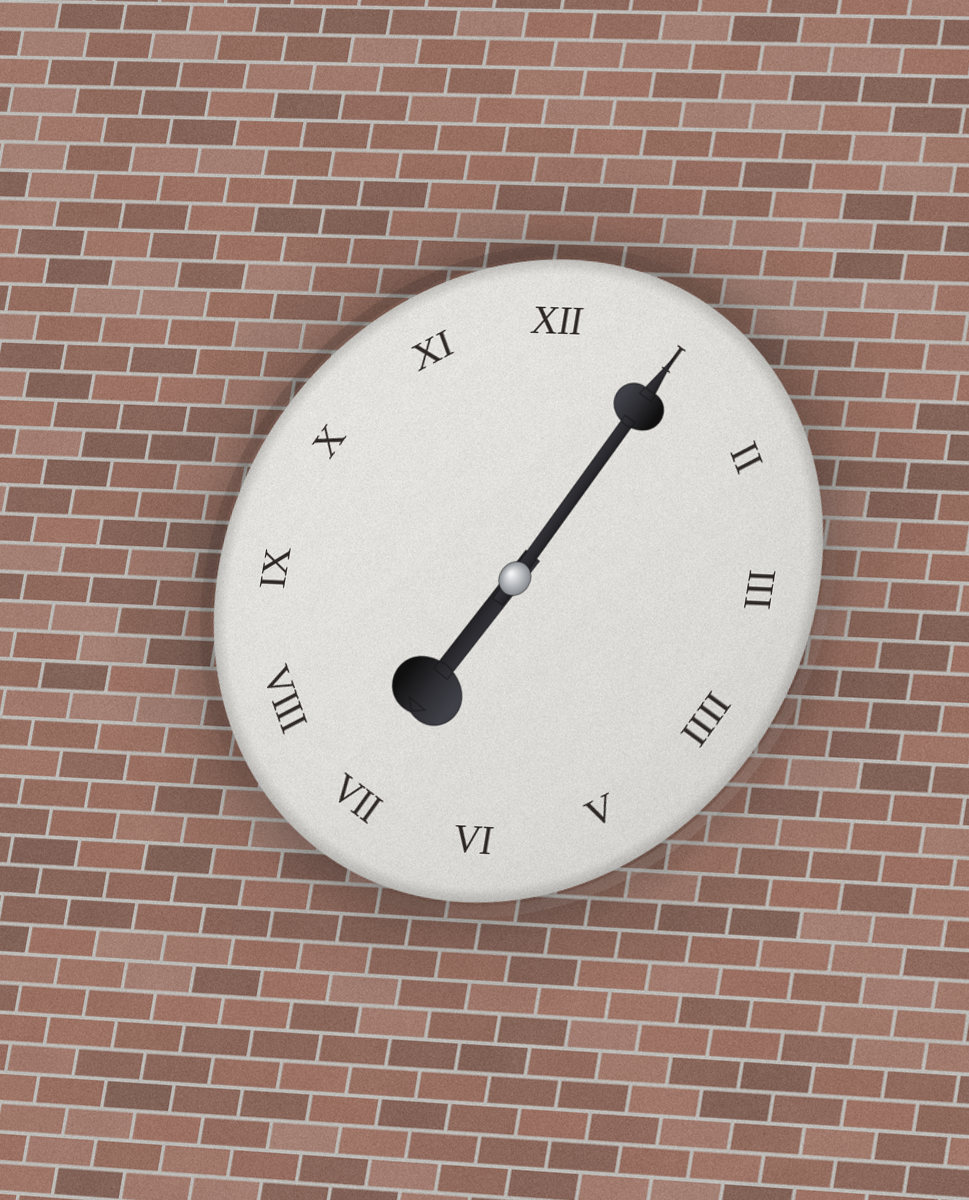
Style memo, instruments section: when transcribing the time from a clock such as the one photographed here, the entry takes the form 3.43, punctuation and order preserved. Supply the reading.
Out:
7.05
